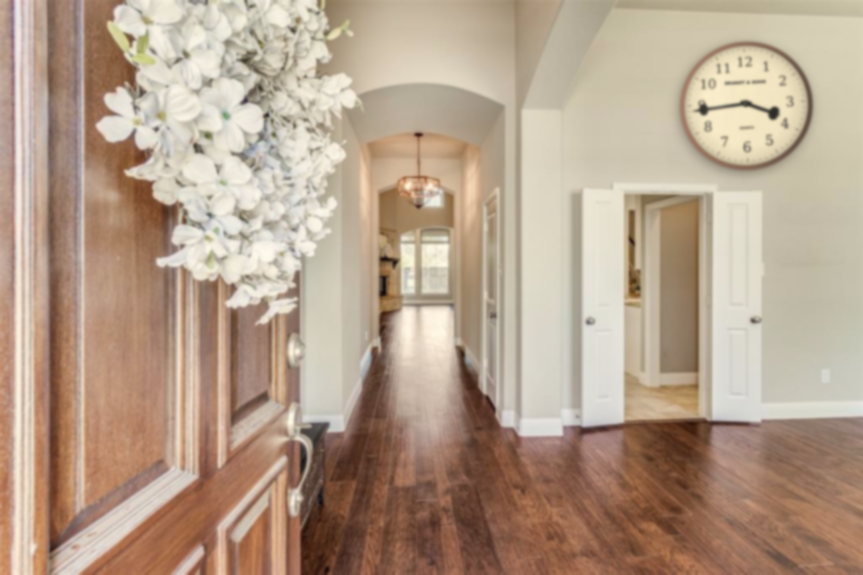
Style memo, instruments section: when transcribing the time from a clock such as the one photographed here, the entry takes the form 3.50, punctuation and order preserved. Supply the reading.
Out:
3.44
